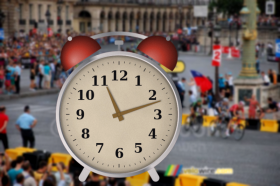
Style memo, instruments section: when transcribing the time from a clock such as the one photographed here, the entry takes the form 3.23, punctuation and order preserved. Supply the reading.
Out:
11.12
